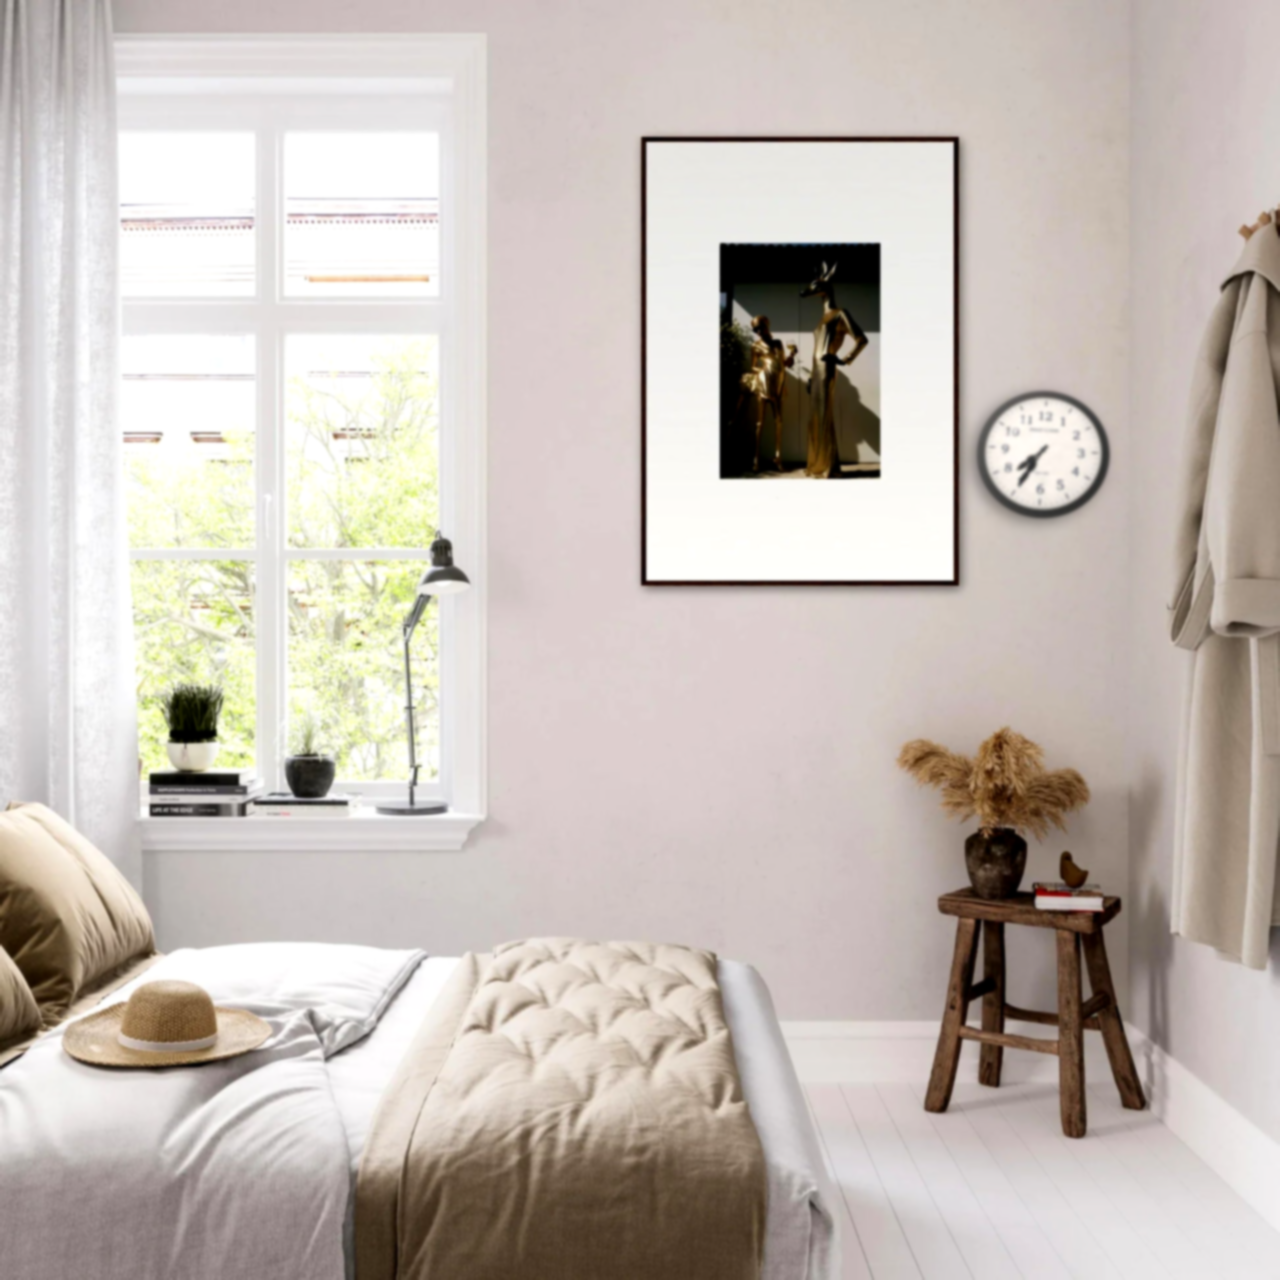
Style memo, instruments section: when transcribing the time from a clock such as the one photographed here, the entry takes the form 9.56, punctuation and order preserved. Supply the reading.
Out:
7.35
